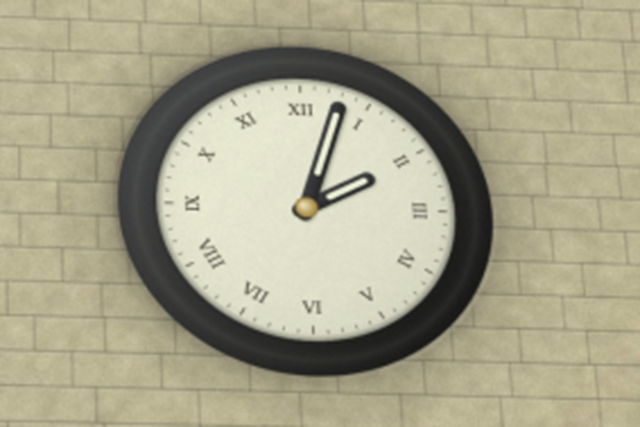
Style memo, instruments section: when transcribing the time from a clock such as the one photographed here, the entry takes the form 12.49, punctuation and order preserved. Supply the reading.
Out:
2.03
